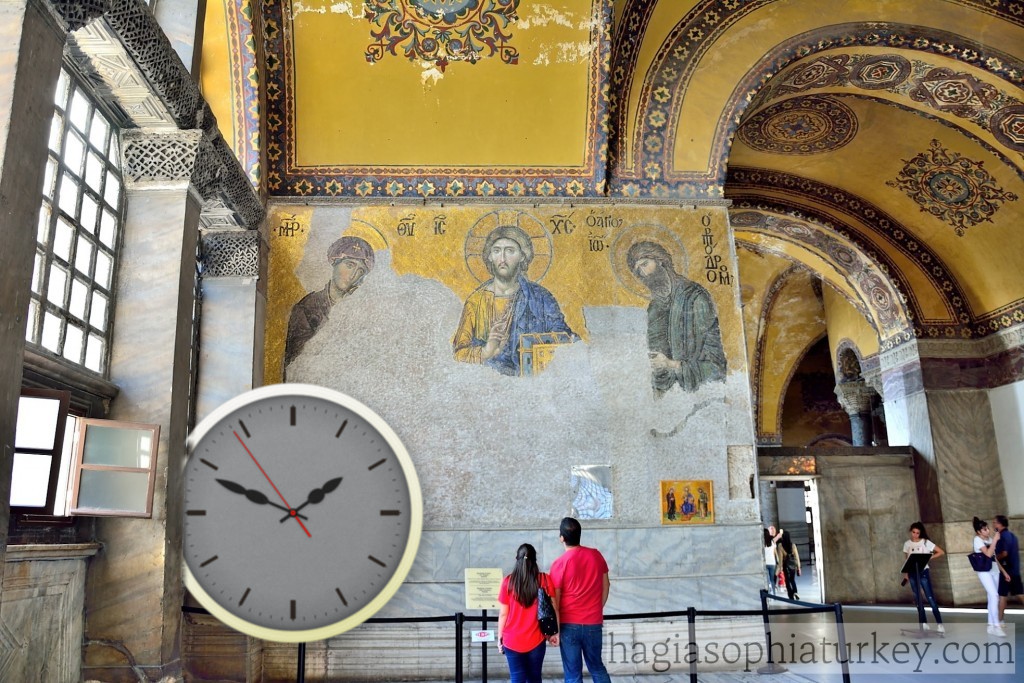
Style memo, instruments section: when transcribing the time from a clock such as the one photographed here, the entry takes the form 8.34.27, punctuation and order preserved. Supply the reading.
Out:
1.48.54
